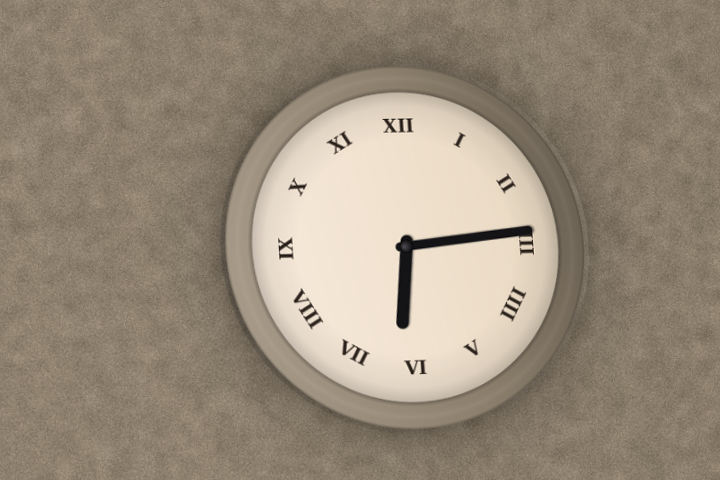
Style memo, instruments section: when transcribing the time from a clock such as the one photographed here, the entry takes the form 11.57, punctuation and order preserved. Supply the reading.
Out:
6.14
